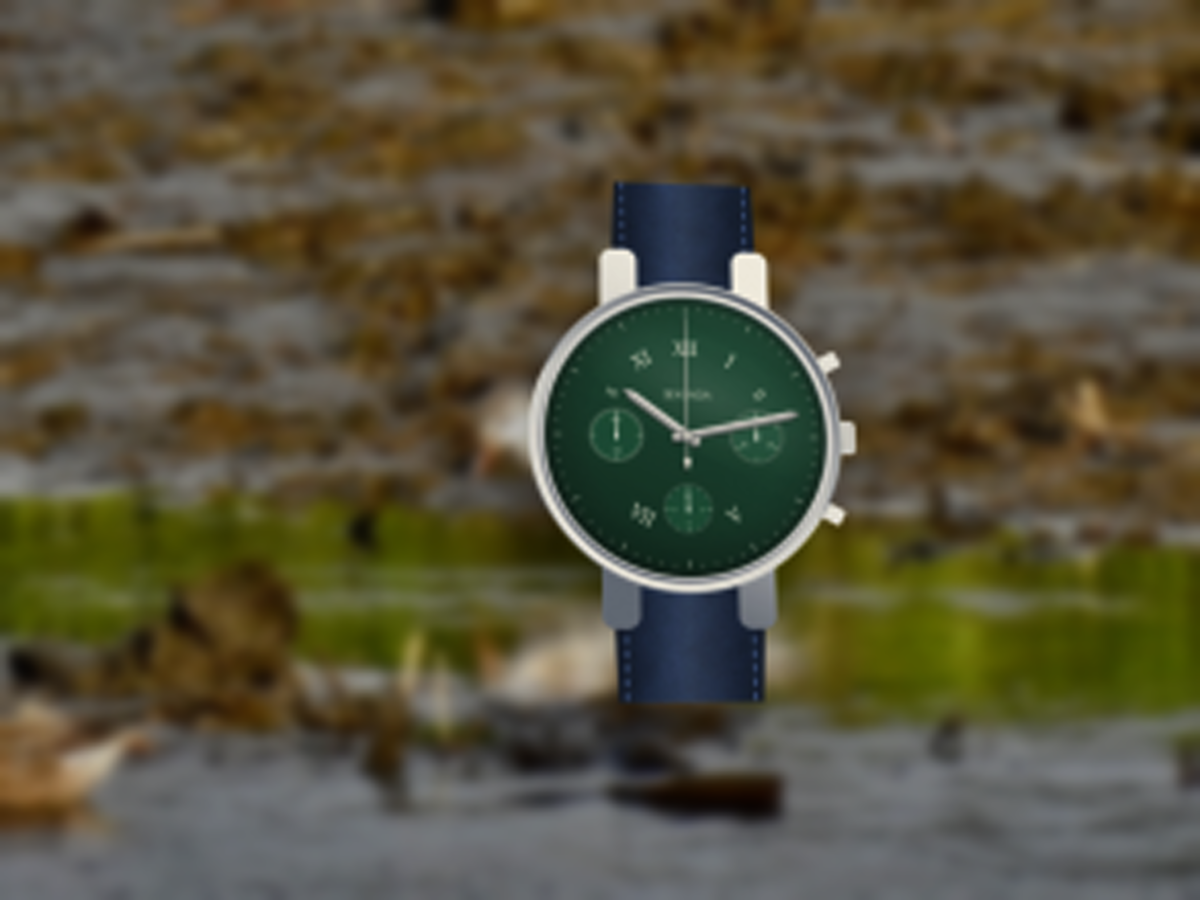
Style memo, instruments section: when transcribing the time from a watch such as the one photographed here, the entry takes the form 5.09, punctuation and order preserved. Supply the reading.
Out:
10.13
